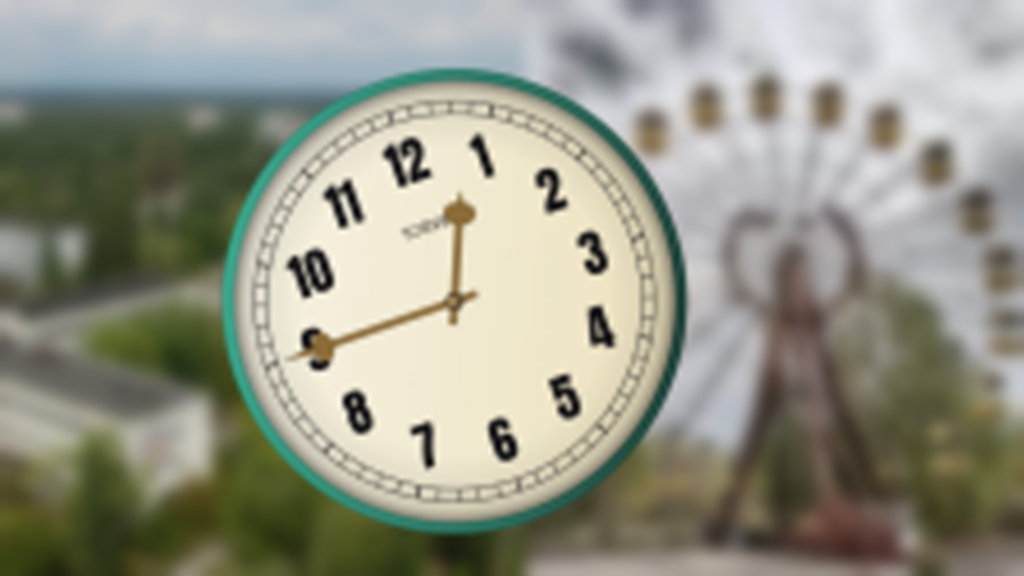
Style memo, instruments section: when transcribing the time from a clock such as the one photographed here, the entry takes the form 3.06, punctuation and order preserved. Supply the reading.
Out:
12.45
